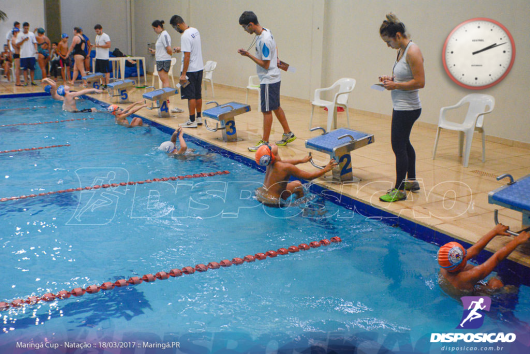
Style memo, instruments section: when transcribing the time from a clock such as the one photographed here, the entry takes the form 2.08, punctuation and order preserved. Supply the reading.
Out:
2.12
